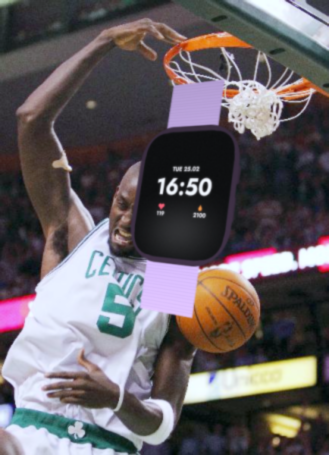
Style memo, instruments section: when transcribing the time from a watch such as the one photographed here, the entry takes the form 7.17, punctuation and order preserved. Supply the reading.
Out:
16.50
